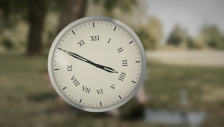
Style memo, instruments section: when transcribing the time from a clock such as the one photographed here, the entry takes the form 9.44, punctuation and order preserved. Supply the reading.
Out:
3.50
